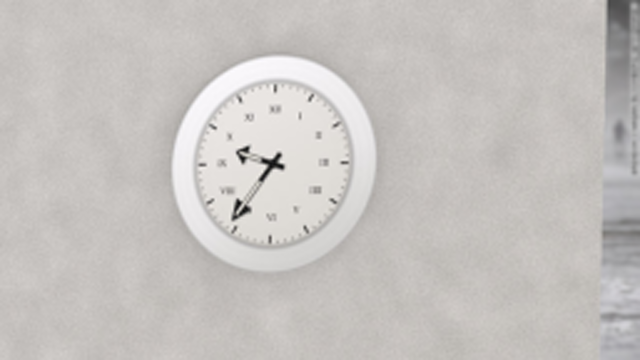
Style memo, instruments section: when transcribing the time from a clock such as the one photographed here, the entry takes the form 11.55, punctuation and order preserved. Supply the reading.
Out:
9.36
